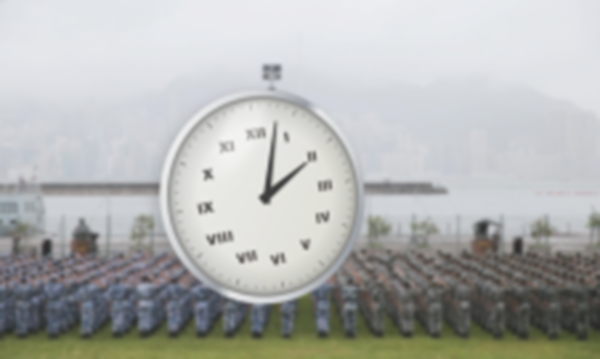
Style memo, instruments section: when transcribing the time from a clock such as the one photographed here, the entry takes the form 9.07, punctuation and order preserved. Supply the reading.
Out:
2.03
